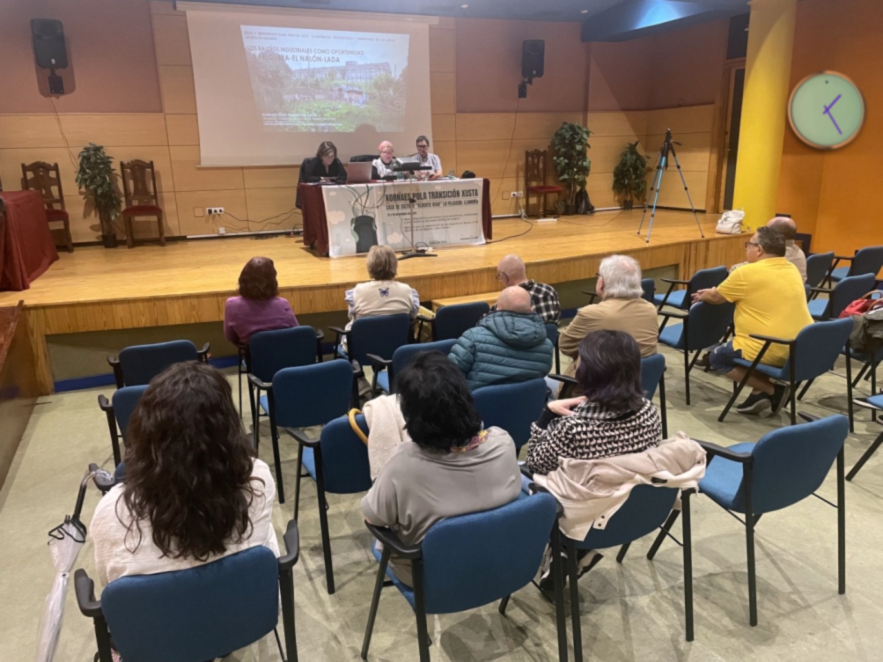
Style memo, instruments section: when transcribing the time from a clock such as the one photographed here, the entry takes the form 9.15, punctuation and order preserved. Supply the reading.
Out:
1.25
